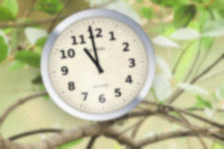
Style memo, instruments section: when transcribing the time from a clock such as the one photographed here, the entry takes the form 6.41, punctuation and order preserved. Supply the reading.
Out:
10.59
